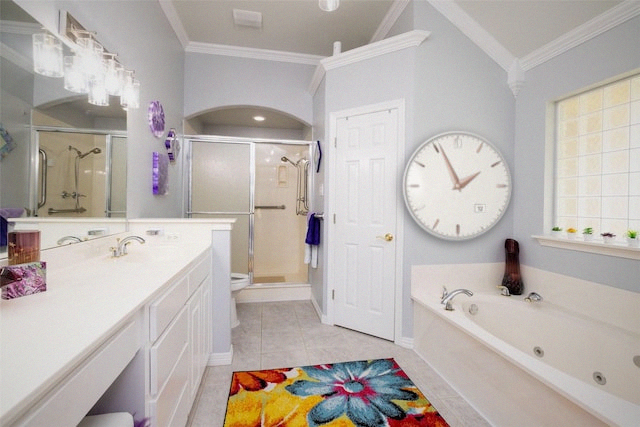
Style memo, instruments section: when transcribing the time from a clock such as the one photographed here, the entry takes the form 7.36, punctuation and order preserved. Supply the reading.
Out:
1.56
